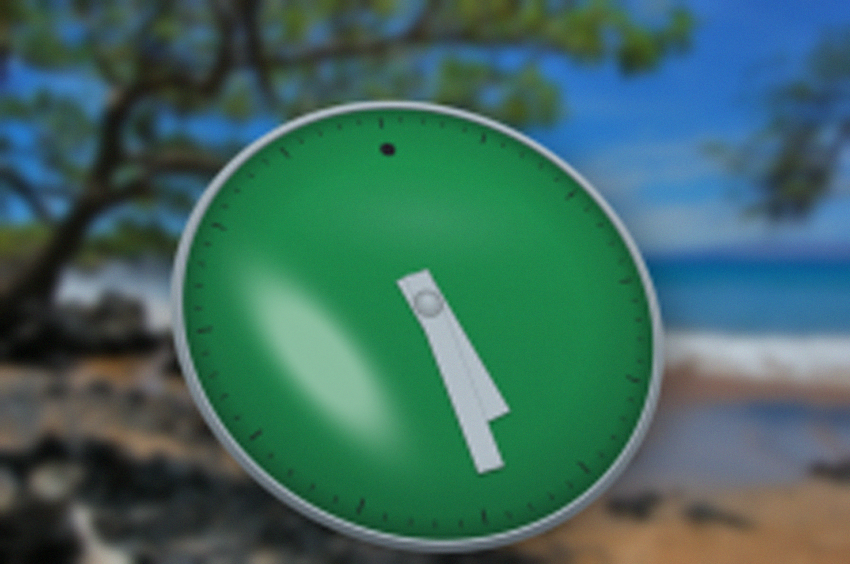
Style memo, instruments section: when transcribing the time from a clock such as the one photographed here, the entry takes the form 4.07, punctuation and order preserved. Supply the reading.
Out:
5.29
